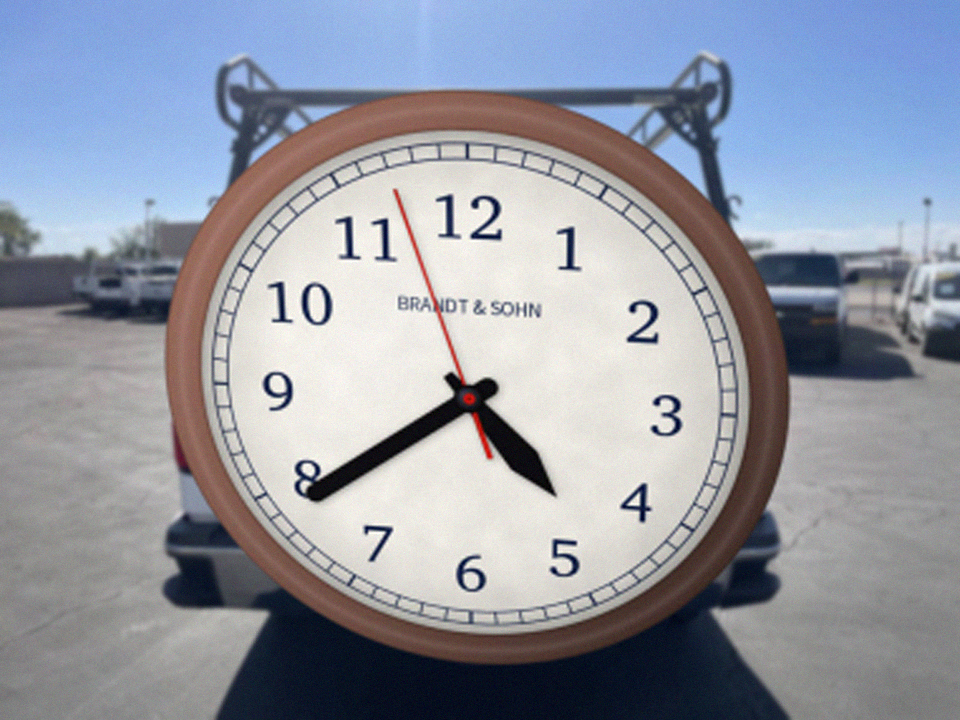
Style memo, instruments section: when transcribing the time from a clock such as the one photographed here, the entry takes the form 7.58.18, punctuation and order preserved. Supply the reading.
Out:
4.38.57
